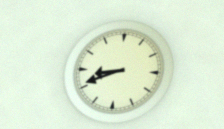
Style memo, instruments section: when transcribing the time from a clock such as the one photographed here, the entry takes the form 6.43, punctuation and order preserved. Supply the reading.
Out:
8.41
